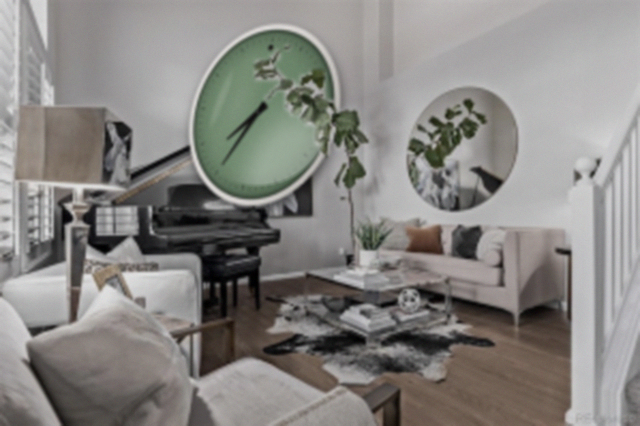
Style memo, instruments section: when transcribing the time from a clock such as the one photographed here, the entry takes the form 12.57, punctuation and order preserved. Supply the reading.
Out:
7.35
